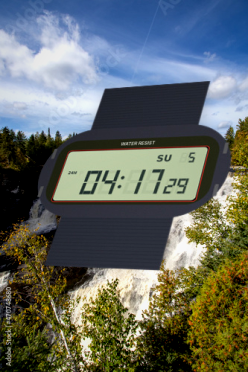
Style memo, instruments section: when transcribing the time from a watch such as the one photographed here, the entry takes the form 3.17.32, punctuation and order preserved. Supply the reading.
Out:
4.17.29
